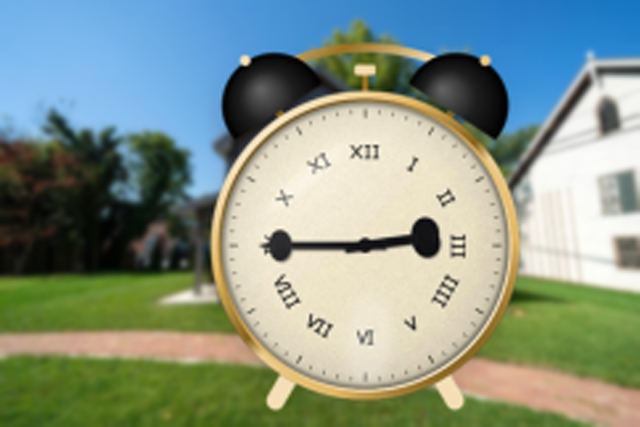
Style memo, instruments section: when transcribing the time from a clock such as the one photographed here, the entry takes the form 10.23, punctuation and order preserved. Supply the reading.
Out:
2.45
